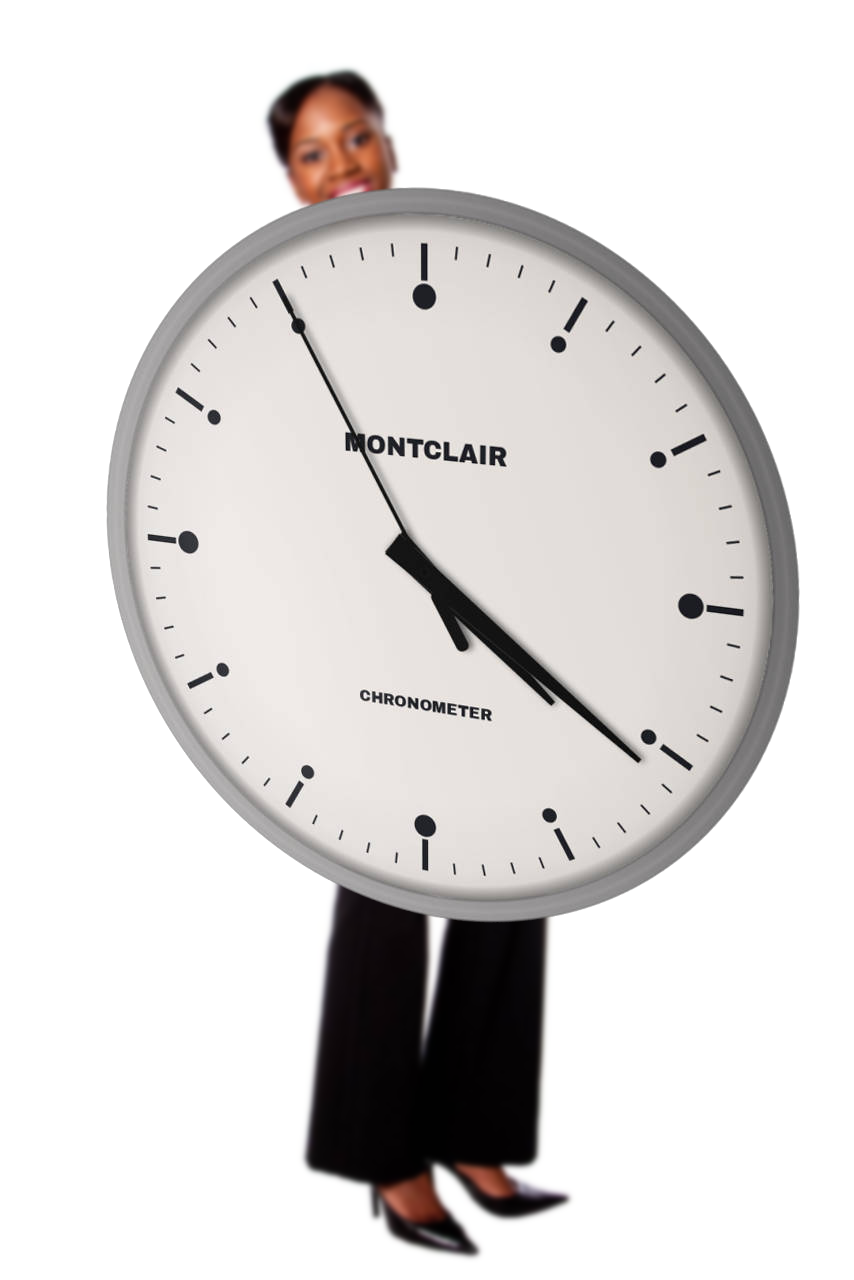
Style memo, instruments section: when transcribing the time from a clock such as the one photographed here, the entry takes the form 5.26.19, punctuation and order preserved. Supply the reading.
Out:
4.20.55
